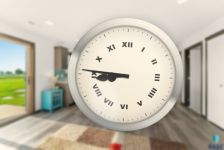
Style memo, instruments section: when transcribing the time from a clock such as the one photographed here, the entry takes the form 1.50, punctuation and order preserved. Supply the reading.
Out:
8.46
